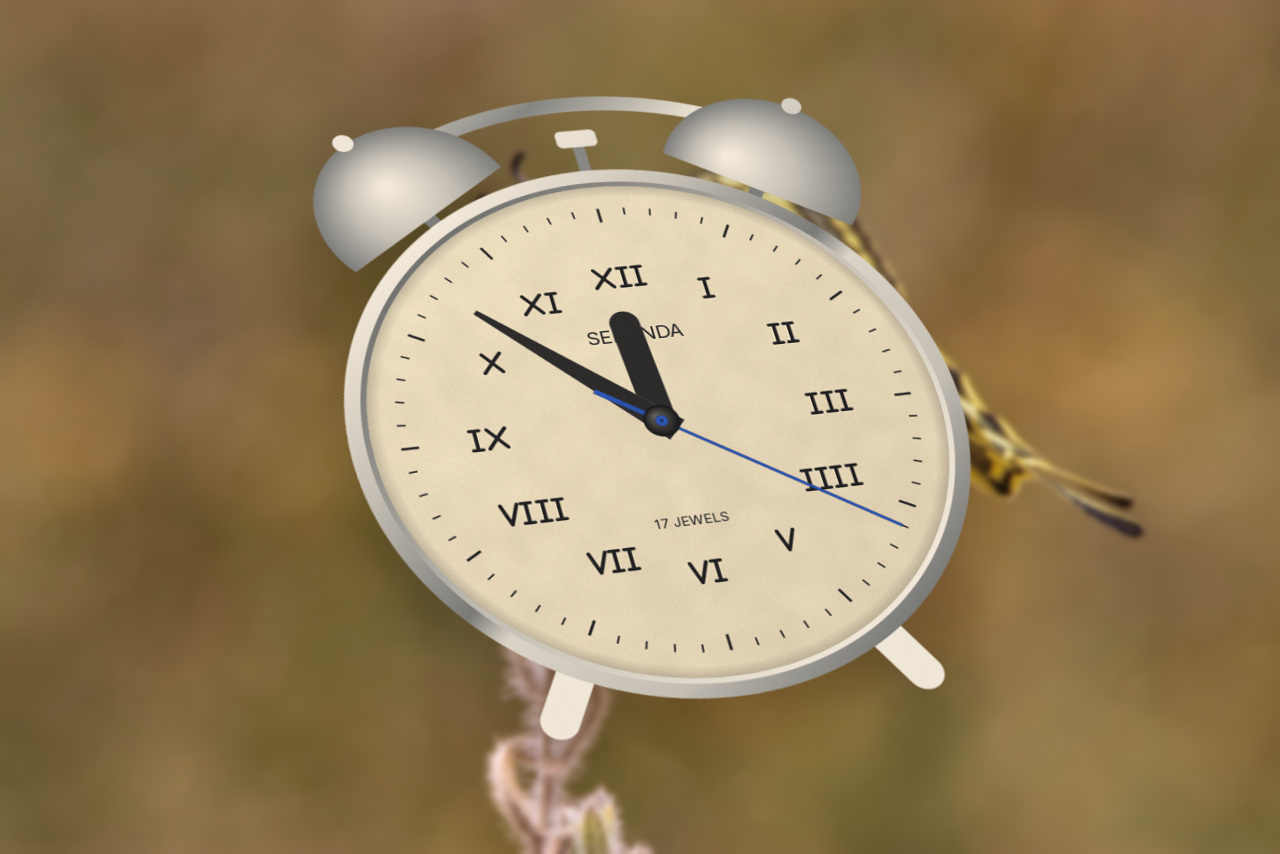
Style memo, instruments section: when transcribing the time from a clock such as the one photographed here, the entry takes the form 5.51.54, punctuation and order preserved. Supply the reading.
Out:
11.52.21
